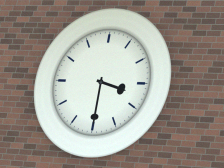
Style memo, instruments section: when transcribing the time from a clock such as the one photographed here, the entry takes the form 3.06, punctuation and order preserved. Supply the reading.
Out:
3.30
